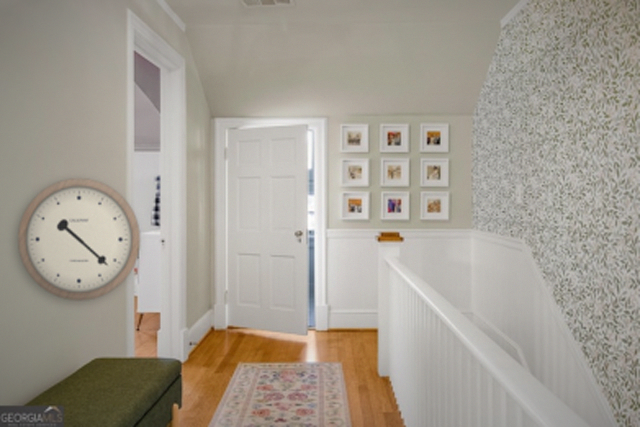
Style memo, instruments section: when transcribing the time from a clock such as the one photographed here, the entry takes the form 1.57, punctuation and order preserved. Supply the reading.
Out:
10.22
